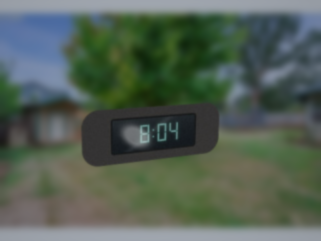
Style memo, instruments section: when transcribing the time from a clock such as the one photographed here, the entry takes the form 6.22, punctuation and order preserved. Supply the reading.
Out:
8.04
